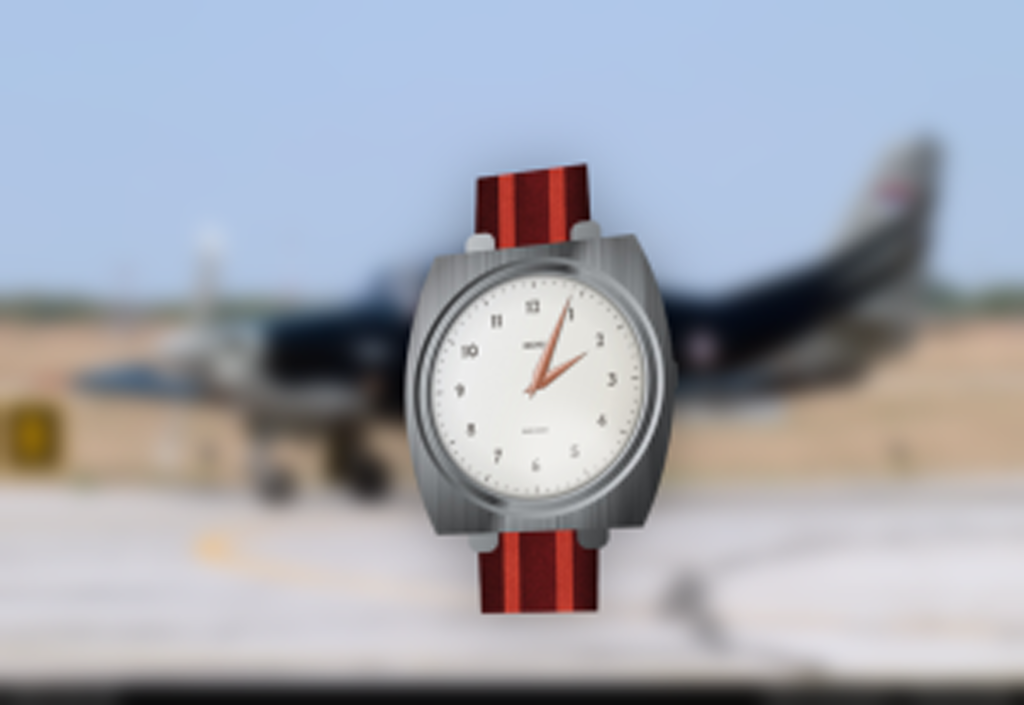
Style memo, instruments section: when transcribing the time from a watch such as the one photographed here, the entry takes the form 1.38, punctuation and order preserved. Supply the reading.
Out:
2.04
